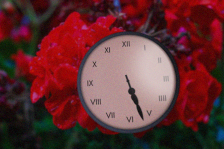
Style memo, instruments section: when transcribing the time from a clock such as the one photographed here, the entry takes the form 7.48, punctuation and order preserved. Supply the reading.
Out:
5.27
